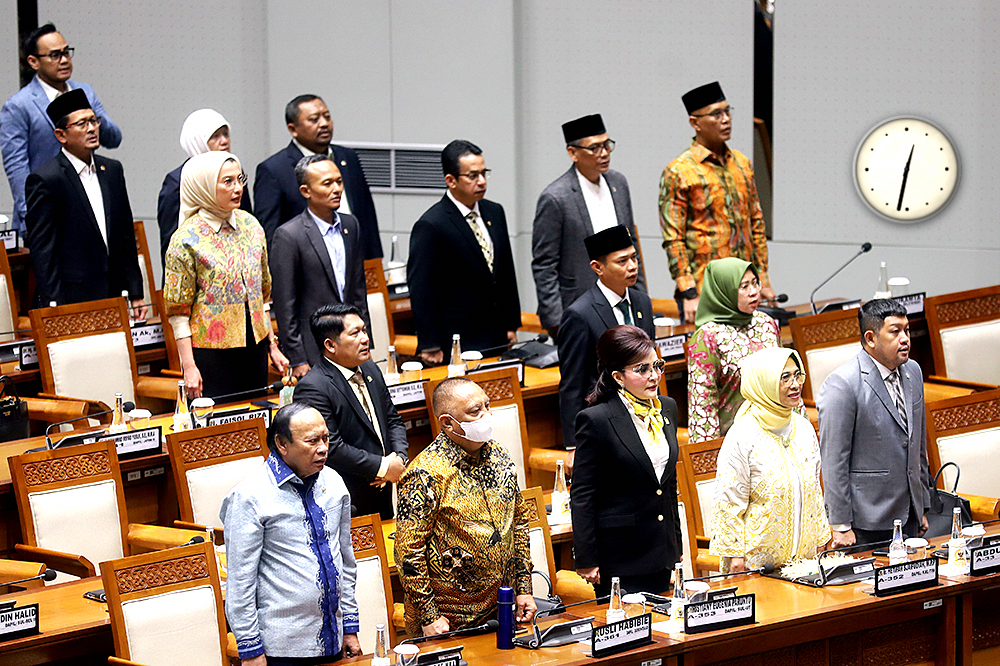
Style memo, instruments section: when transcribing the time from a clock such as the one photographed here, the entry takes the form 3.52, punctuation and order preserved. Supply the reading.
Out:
12.32
